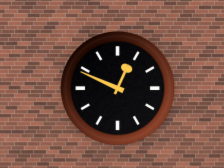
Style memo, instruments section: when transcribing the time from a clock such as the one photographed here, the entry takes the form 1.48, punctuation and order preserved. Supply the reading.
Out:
12.49
